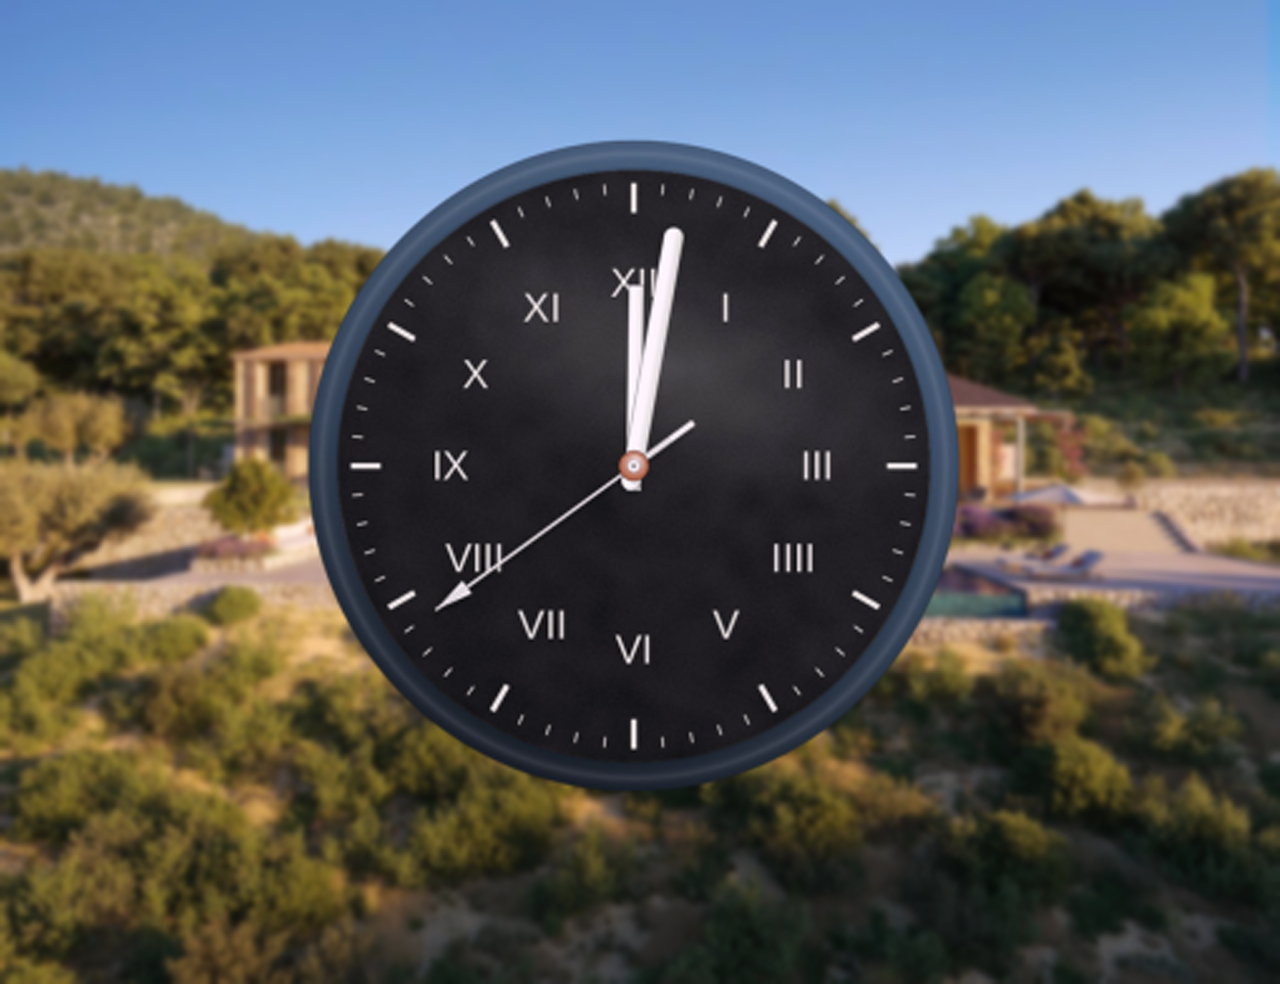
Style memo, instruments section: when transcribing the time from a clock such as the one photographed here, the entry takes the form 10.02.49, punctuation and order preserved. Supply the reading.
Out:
12.01.39
